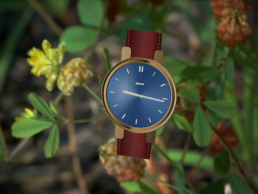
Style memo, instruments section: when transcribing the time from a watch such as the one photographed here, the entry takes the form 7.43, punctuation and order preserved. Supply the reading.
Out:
9.16
